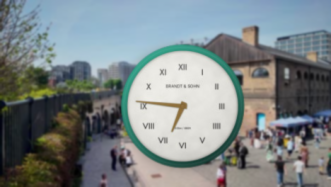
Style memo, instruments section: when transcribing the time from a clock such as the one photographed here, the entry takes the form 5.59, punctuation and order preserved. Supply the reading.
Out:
6.46
